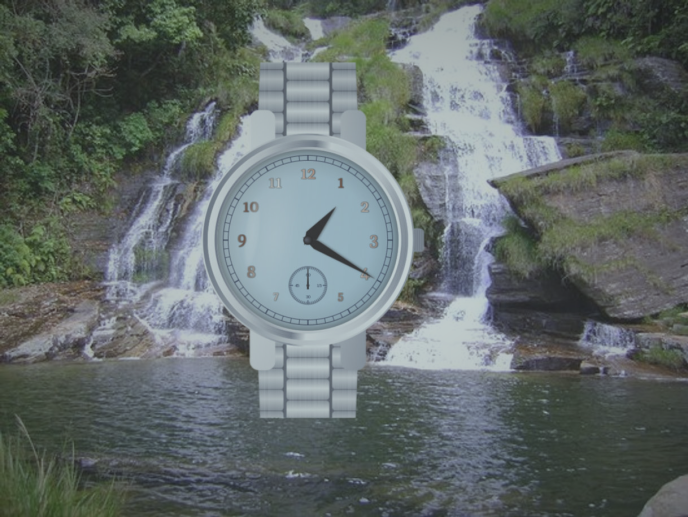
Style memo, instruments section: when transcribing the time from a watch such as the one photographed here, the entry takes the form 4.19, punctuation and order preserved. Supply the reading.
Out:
1.20
